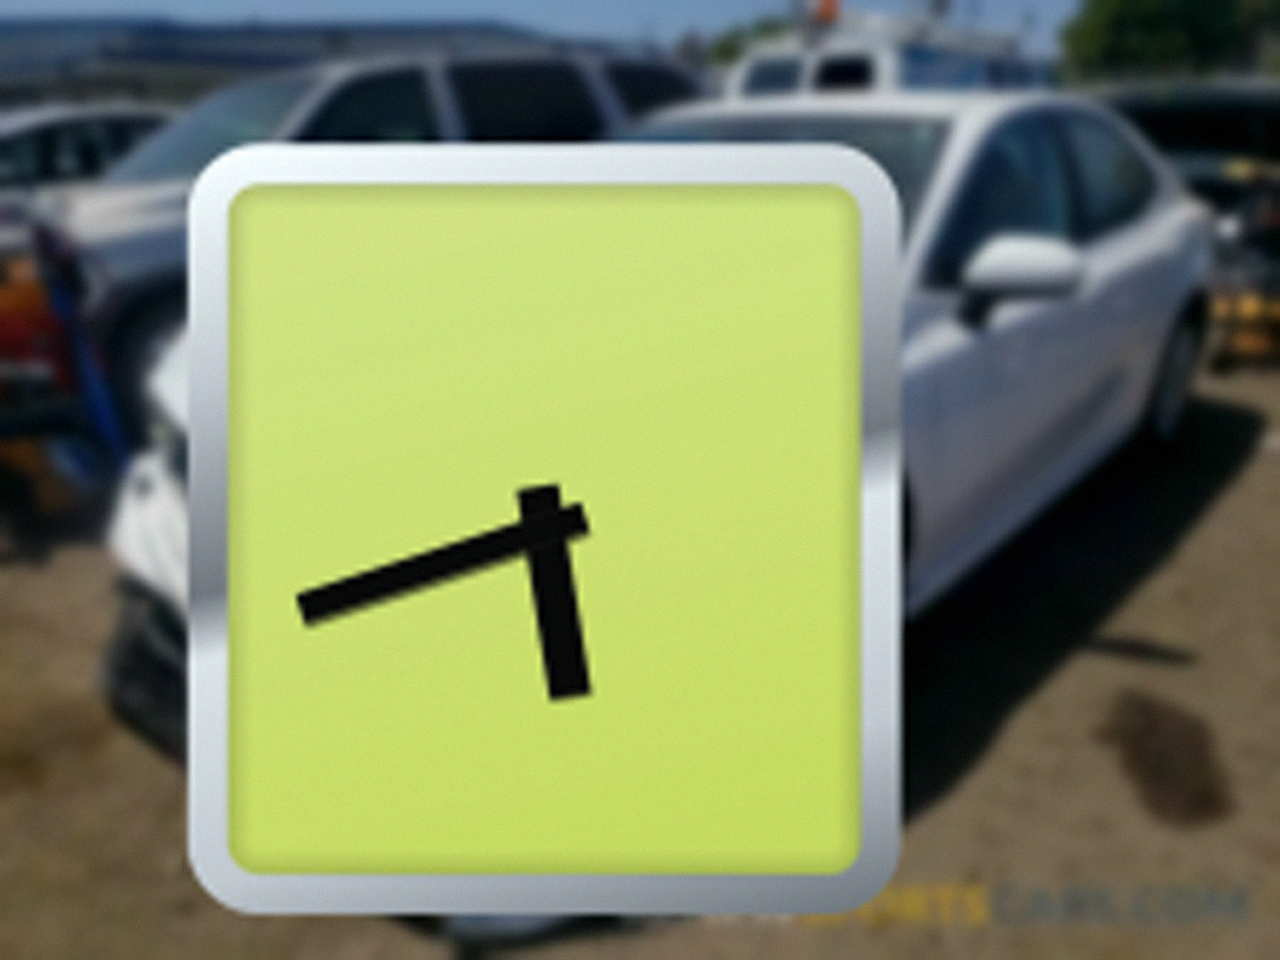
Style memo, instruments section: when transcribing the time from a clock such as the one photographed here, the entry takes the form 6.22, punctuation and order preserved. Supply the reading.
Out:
5.42
